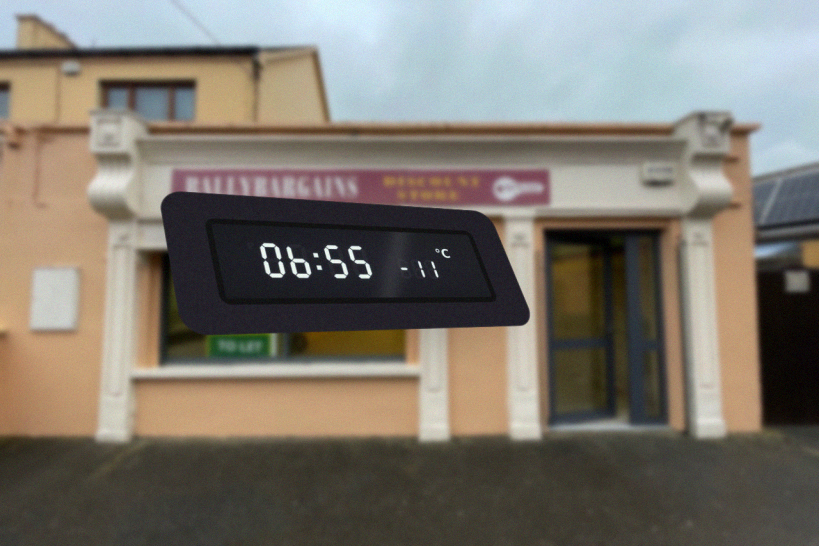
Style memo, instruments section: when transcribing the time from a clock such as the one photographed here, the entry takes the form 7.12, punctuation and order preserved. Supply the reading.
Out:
6.55
